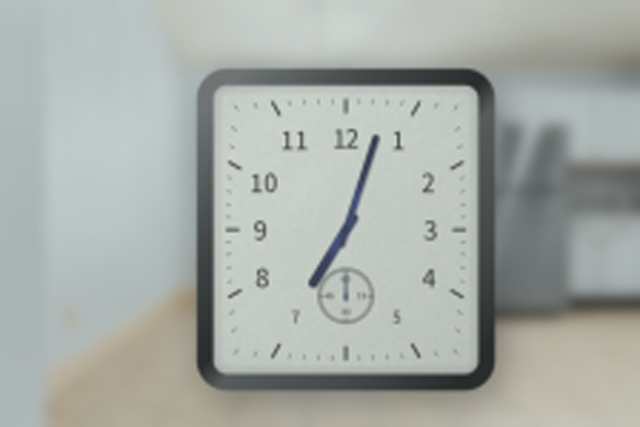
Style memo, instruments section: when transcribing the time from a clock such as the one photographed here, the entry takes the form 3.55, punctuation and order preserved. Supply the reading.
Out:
7.03
